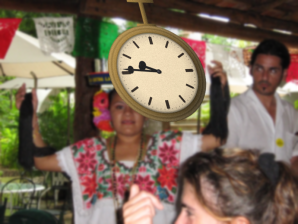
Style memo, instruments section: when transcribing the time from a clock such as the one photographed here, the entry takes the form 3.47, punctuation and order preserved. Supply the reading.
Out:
9.46
